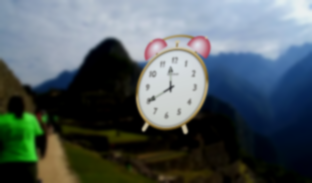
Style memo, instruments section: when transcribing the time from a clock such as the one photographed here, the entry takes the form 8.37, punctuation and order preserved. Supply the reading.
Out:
11.40
